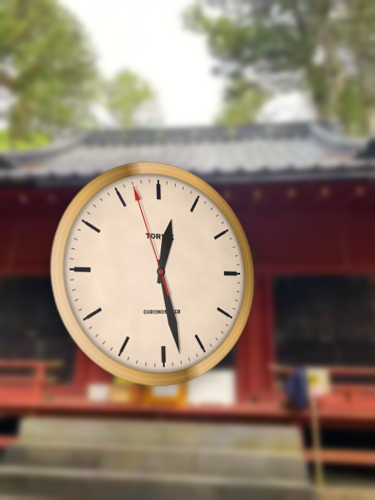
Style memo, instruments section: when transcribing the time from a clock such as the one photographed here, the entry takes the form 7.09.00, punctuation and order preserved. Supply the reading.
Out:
12.27.57
